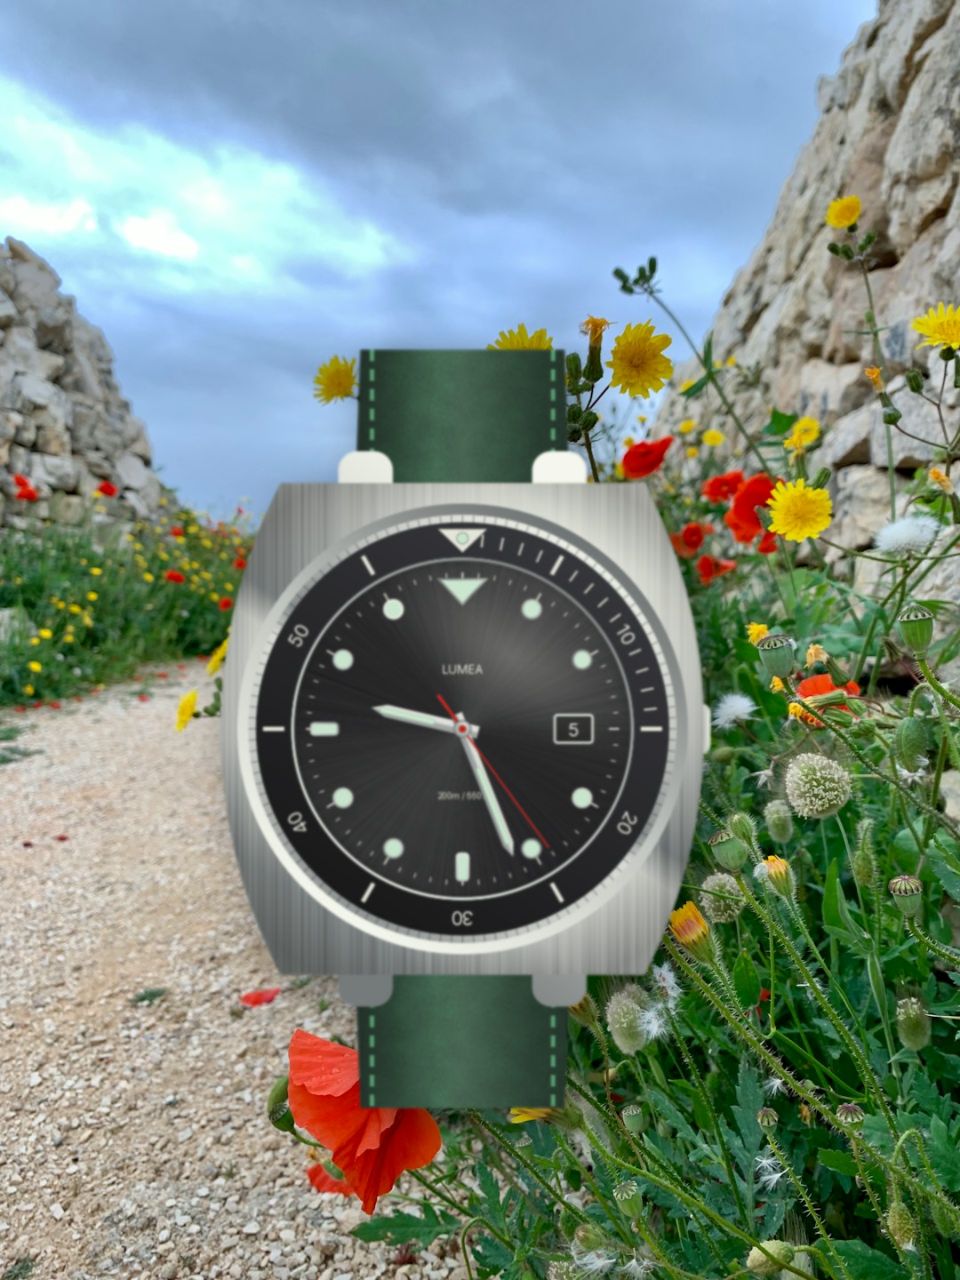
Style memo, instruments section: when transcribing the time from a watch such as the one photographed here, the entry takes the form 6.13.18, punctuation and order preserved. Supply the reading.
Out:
9.26.24
